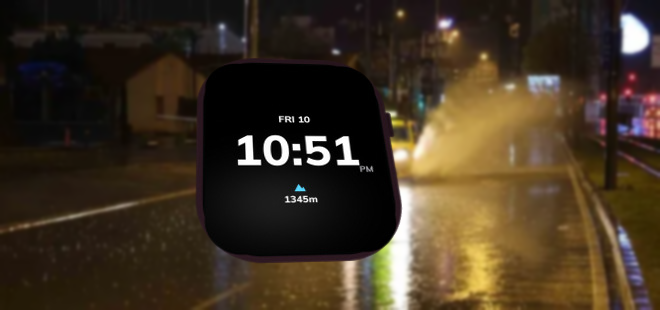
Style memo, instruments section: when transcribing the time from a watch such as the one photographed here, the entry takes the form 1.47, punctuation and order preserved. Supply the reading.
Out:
10.51
